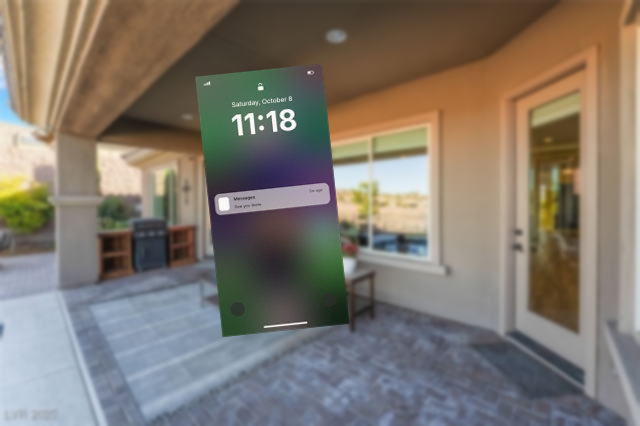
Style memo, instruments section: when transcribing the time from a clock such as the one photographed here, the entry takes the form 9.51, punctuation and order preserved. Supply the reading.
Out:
11.18
